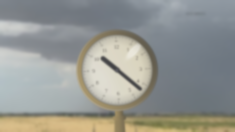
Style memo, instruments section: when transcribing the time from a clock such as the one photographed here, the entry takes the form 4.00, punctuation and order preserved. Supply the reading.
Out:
10.22
